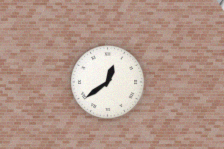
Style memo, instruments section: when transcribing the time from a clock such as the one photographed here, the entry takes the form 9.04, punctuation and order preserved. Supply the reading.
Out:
12.39
